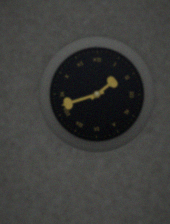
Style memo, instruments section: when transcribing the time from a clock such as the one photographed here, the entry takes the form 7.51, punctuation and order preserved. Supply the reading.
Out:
1.42
